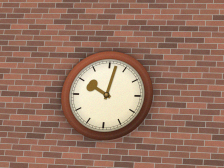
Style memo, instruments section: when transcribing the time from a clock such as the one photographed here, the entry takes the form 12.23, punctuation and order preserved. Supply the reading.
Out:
10.02
